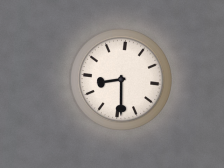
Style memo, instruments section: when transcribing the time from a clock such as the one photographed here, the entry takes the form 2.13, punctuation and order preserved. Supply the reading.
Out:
8.29
